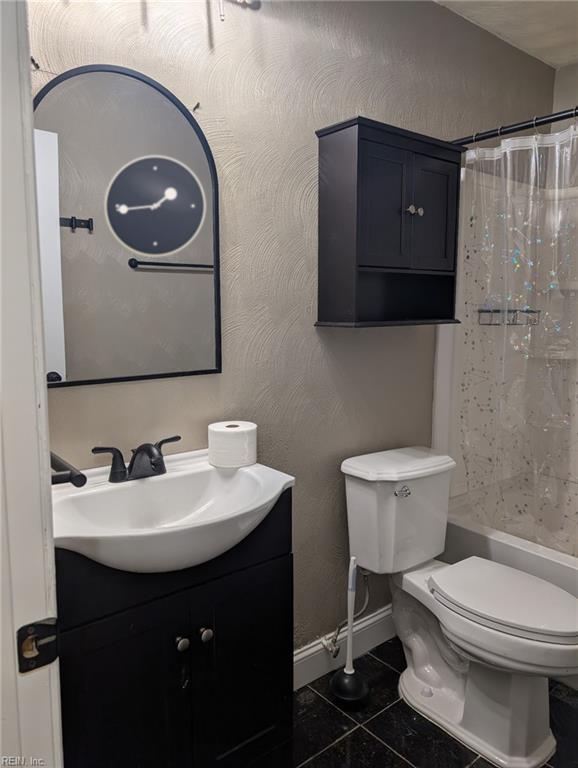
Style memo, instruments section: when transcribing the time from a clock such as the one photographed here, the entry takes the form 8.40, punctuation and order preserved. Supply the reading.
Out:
1.44
